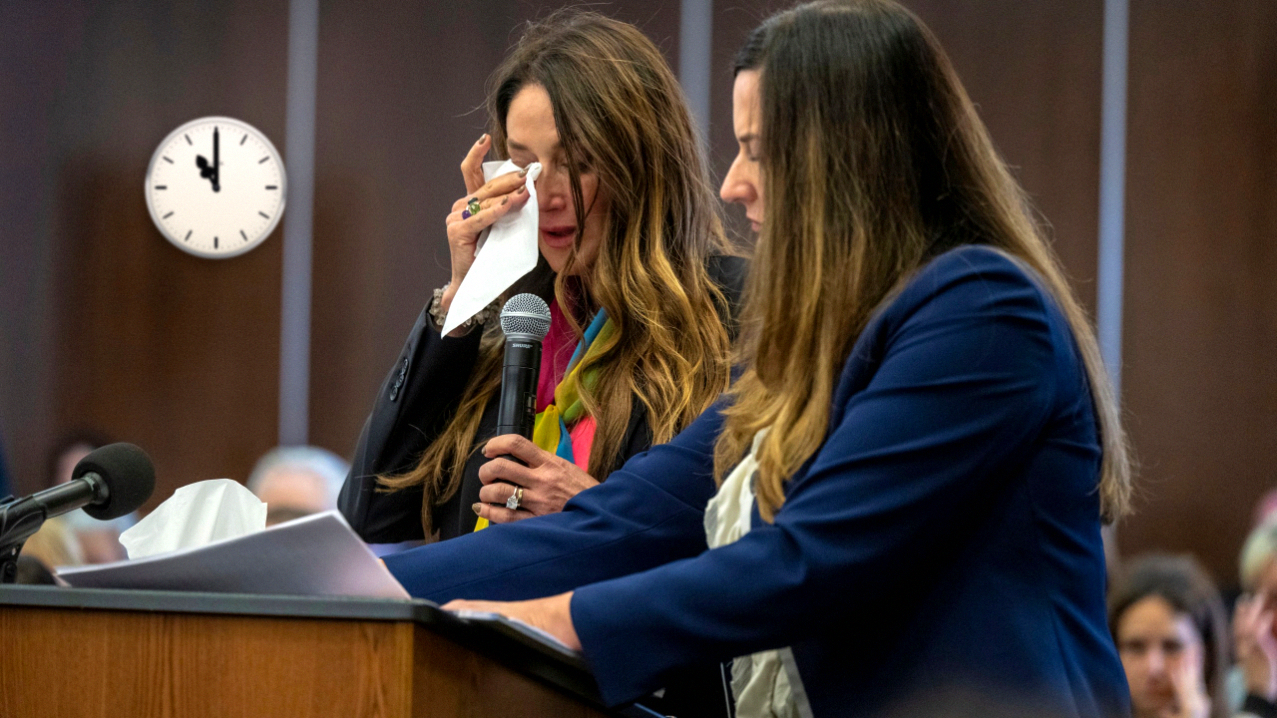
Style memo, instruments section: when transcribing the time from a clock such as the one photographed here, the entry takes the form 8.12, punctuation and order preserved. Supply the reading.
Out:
11.00
